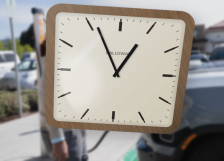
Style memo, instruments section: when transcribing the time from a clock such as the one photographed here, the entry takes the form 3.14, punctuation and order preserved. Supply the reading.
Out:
12.56
